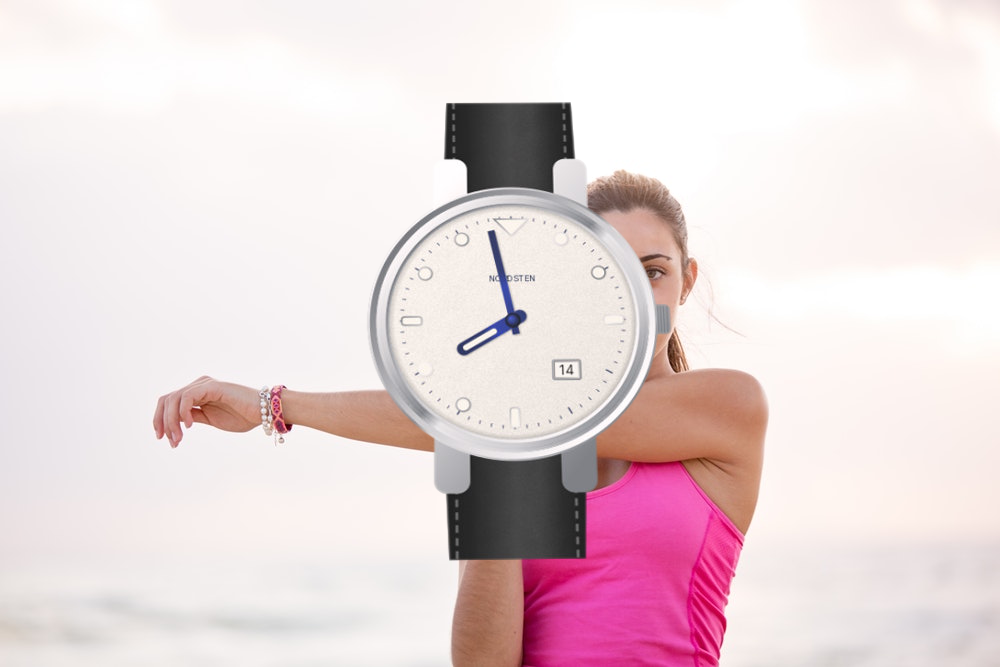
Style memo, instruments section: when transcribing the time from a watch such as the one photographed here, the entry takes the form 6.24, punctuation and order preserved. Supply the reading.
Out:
7.58
